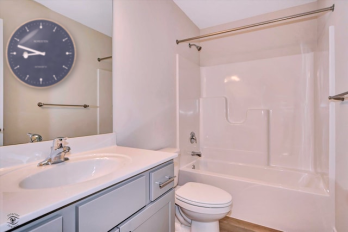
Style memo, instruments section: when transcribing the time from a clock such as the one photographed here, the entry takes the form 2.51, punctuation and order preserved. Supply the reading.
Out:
8.48
